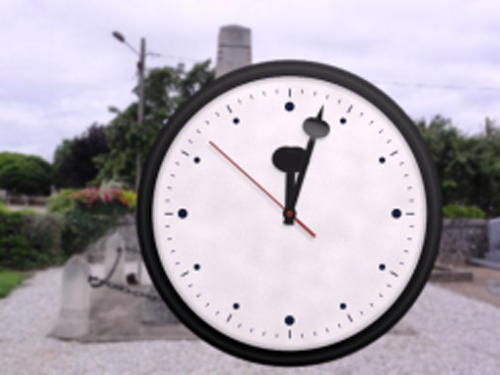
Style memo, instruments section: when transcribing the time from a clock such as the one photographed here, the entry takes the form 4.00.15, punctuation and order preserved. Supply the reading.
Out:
12.02.52
